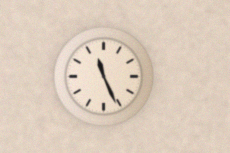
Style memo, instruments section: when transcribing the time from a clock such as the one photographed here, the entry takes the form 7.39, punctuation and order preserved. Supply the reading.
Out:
11.26
